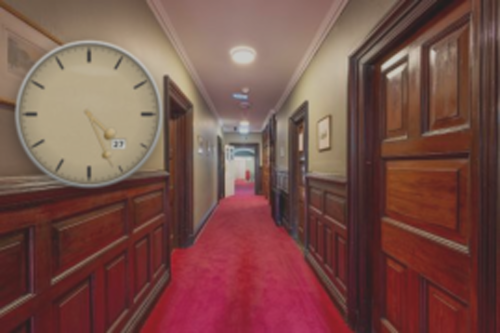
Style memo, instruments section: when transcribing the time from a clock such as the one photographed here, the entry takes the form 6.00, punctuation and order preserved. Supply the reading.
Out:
4.26
